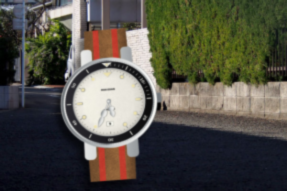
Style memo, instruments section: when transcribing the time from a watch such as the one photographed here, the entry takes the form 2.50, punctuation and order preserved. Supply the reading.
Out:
5.34
